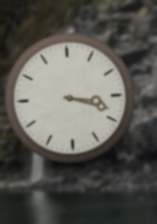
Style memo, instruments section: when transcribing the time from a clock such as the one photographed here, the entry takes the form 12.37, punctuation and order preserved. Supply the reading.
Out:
3.18
